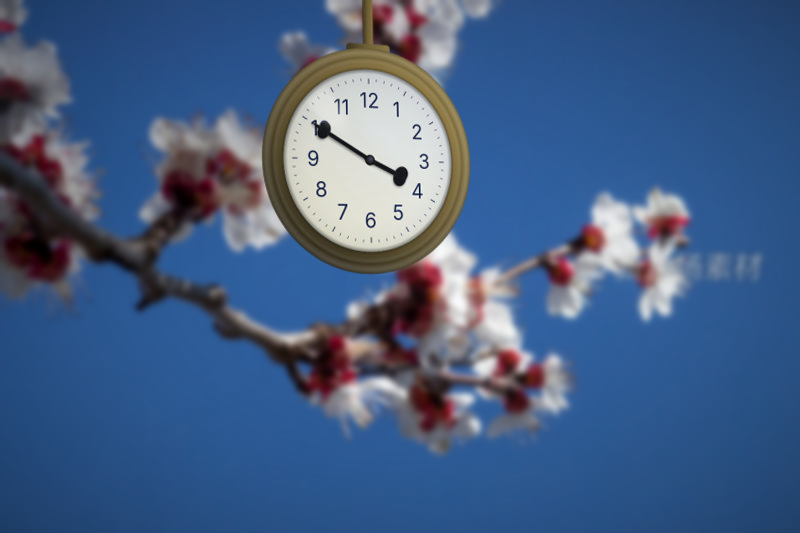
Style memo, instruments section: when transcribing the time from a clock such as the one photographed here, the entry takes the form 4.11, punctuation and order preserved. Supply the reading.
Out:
3.50
